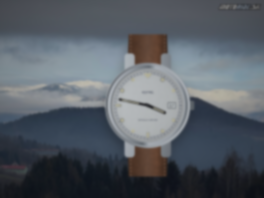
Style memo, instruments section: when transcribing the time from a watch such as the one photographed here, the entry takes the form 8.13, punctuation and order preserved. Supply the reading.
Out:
3.47
